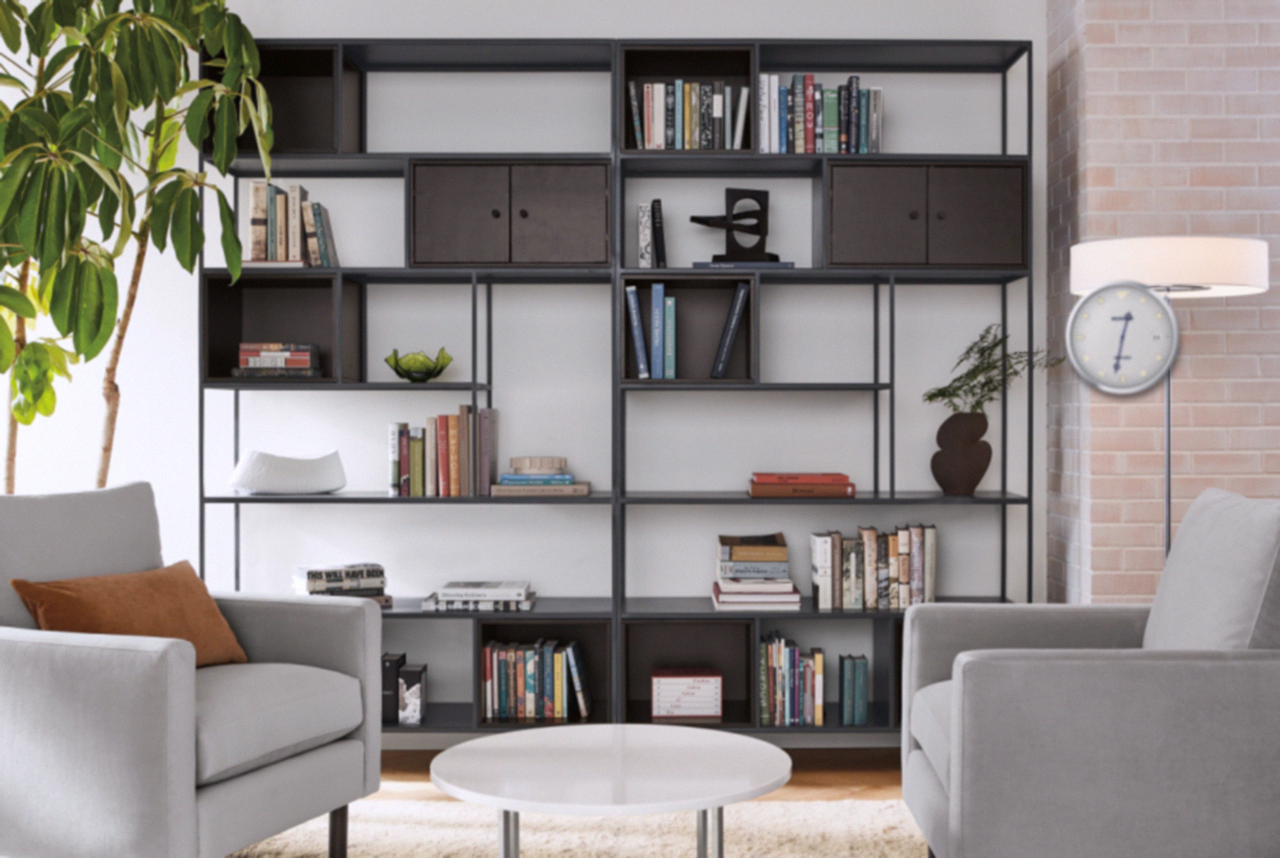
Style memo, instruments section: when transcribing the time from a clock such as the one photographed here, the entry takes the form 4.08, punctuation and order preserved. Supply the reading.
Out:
12.32
